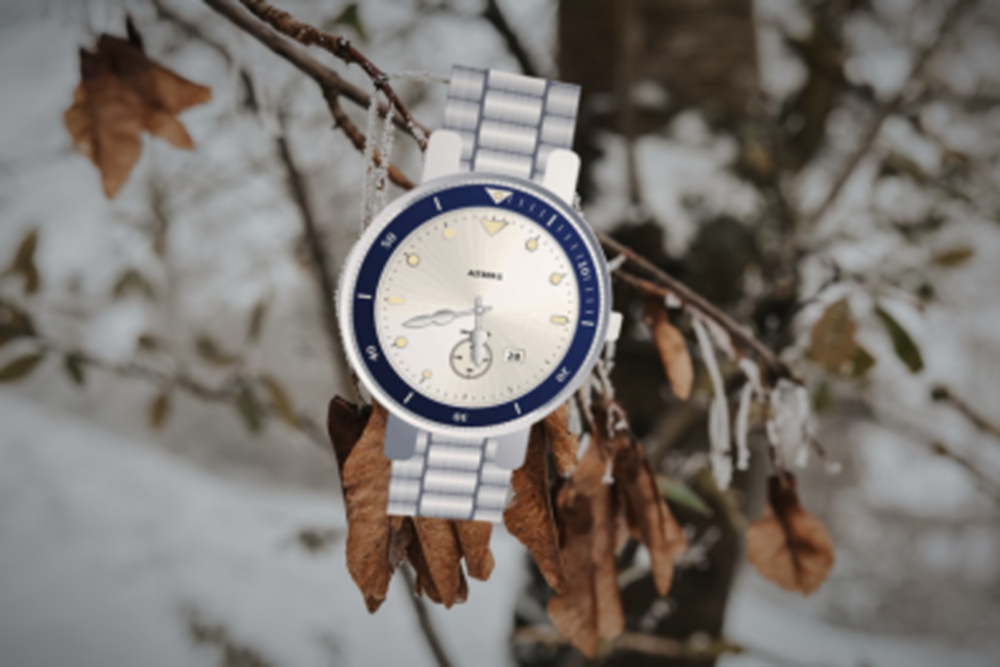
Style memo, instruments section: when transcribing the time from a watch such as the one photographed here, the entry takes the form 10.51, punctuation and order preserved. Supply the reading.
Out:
5.42
